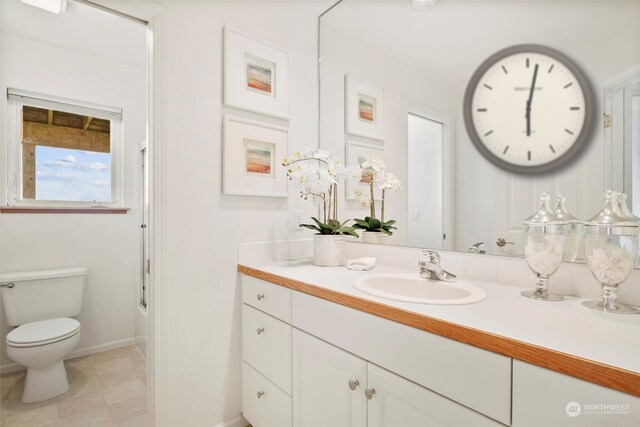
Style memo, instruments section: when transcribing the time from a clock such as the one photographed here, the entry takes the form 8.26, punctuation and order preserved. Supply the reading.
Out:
6.02
